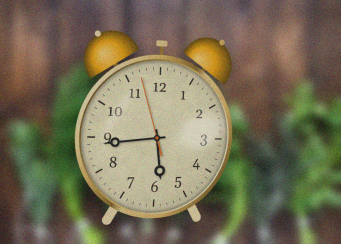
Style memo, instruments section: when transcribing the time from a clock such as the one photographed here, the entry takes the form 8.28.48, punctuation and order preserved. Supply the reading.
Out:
5.43.57
